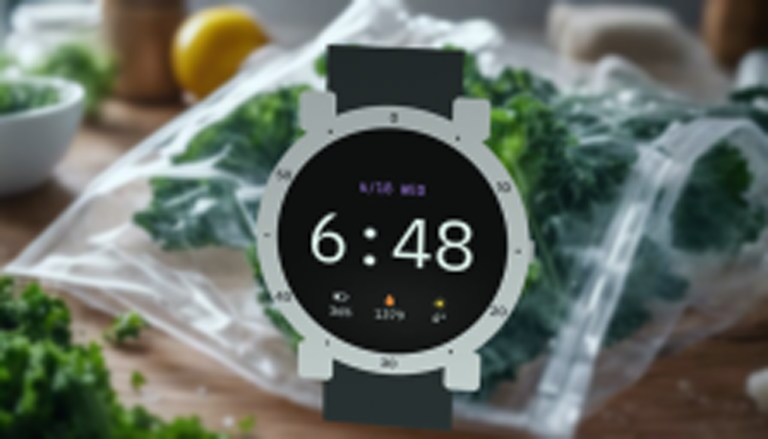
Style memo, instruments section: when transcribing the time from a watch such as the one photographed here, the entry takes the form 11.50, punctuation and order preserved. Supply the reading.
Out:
6.48
